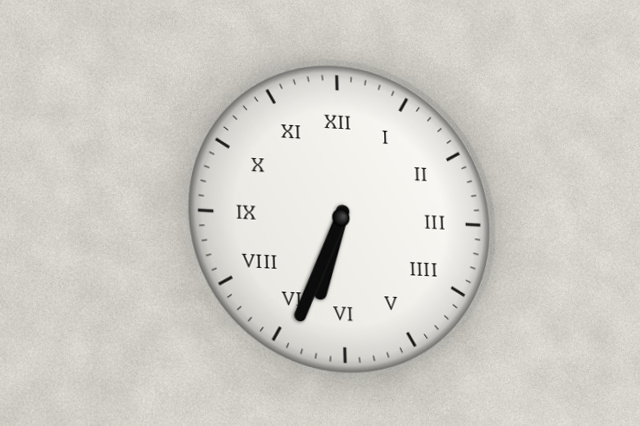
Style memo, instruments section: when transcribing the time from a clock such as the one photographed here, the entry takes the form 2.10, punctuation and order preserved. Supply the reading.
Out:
6.34
